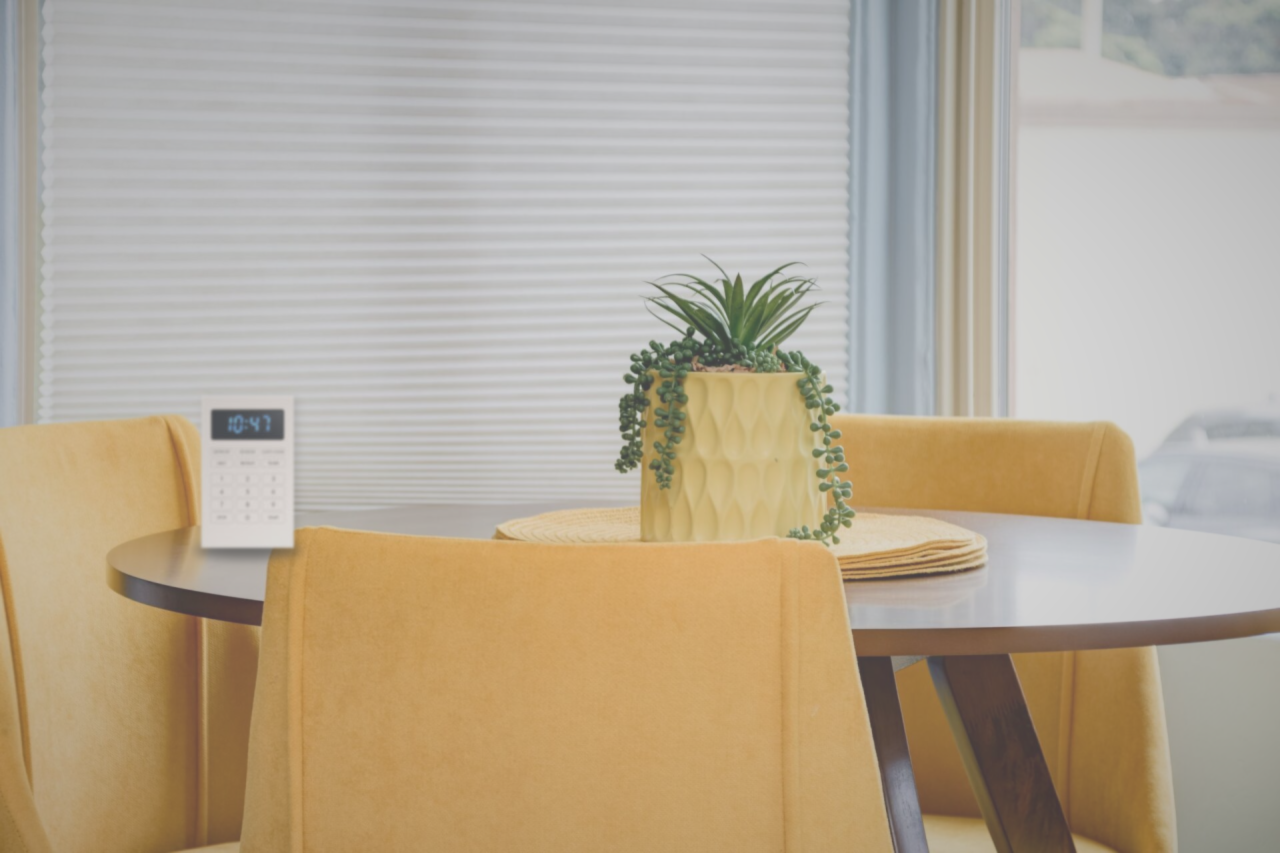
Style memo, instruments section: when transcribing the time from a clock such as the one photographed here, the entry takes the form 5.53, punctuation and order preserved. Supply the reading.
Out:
10.47
